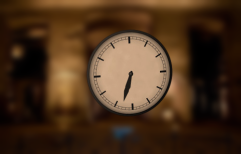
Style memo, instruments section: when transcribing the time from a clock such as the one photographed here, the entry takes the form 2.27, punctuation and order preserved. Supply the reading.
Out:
6.33
